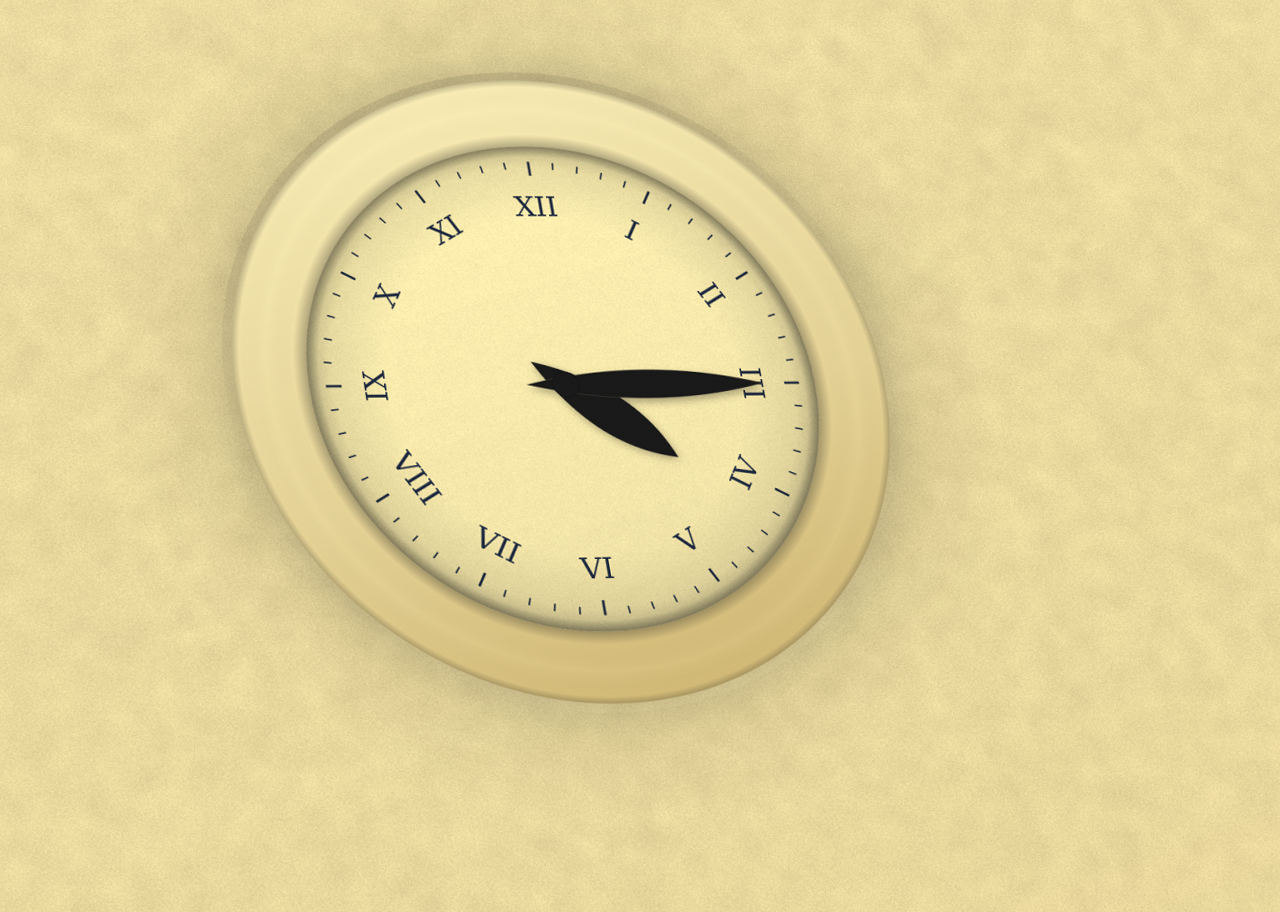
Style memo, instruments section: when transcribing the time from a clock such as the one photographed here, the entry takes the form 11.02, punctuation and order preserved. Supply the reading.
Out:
4.15
